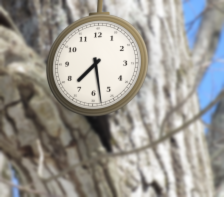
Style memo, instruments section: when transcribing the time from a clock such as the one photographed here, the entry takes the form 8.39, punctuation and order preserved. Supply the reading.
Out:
7.28
